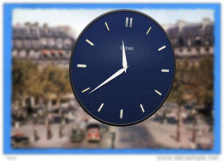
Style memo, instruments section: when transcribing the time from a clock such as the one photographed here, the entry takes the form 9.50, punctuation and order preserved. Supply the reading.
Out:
11.39
